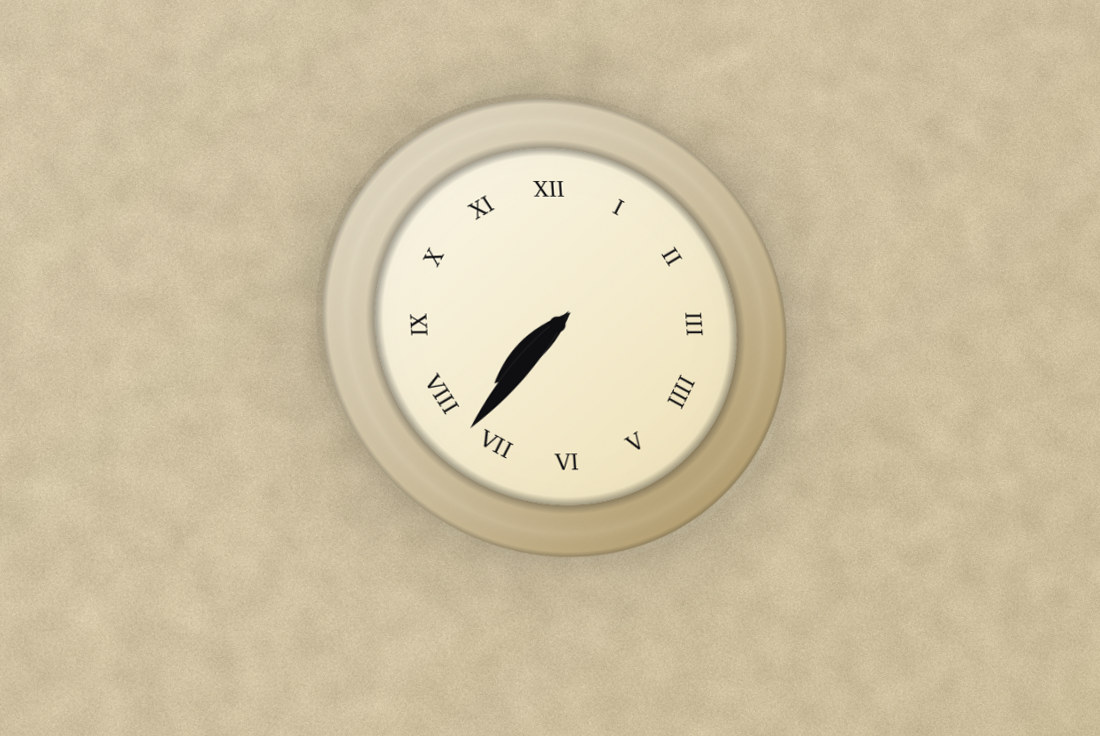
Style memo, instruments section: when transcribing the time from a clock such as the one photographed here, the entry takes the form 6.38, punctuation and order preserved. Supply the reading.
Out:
7.37
